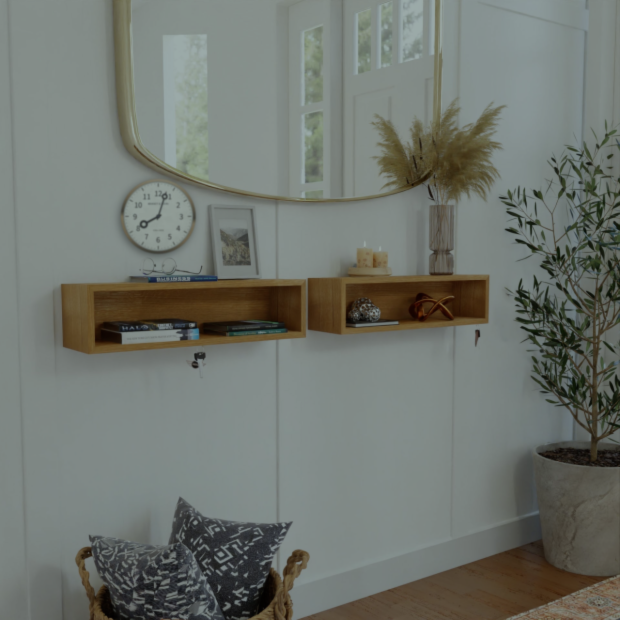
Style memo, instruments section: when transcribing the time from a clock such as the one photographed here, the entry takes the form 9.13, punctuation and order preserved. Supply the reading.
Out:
8.03
